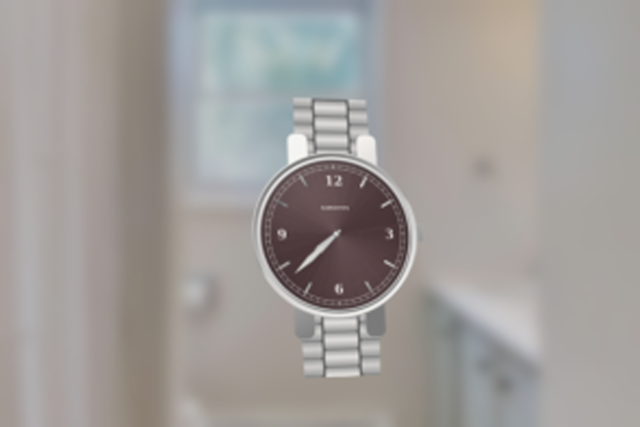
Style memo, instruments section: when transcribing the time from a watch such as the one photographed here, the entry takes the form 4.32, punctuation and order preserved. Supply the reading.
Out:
7.38
